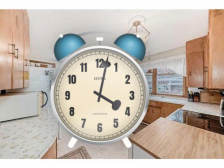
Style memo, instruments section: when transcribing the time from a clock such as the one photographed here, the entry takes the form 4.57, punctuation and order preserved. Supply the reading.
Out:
4.02
